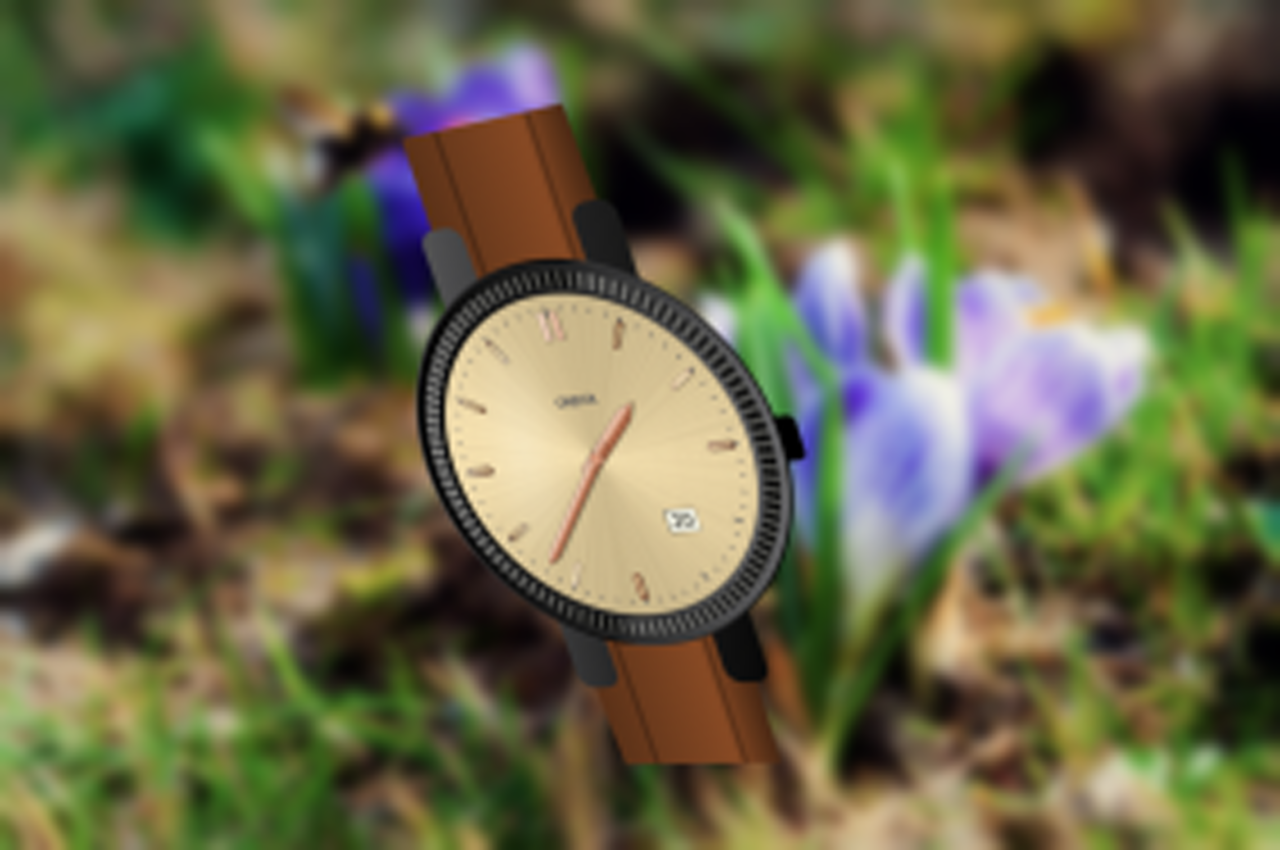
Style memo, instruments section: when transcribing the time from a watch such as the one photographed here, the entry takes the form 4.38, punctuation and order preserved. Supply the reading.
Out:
1.37
